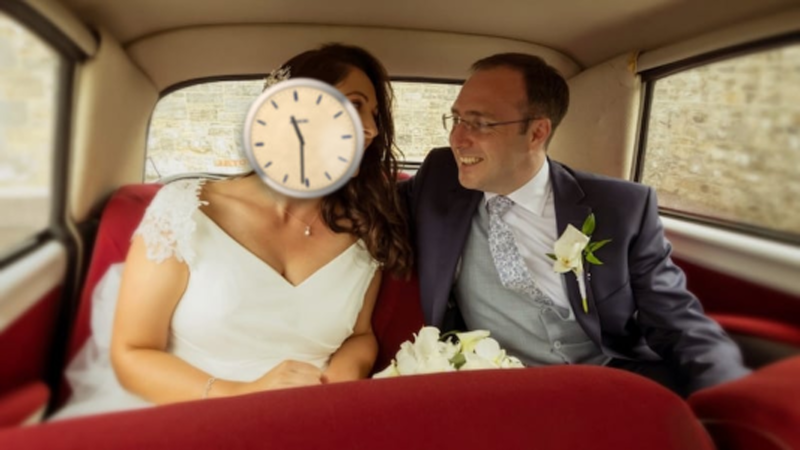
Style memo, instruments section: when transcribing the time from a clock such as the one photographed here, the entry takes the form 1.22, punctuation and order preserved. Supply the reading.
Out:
11.31
